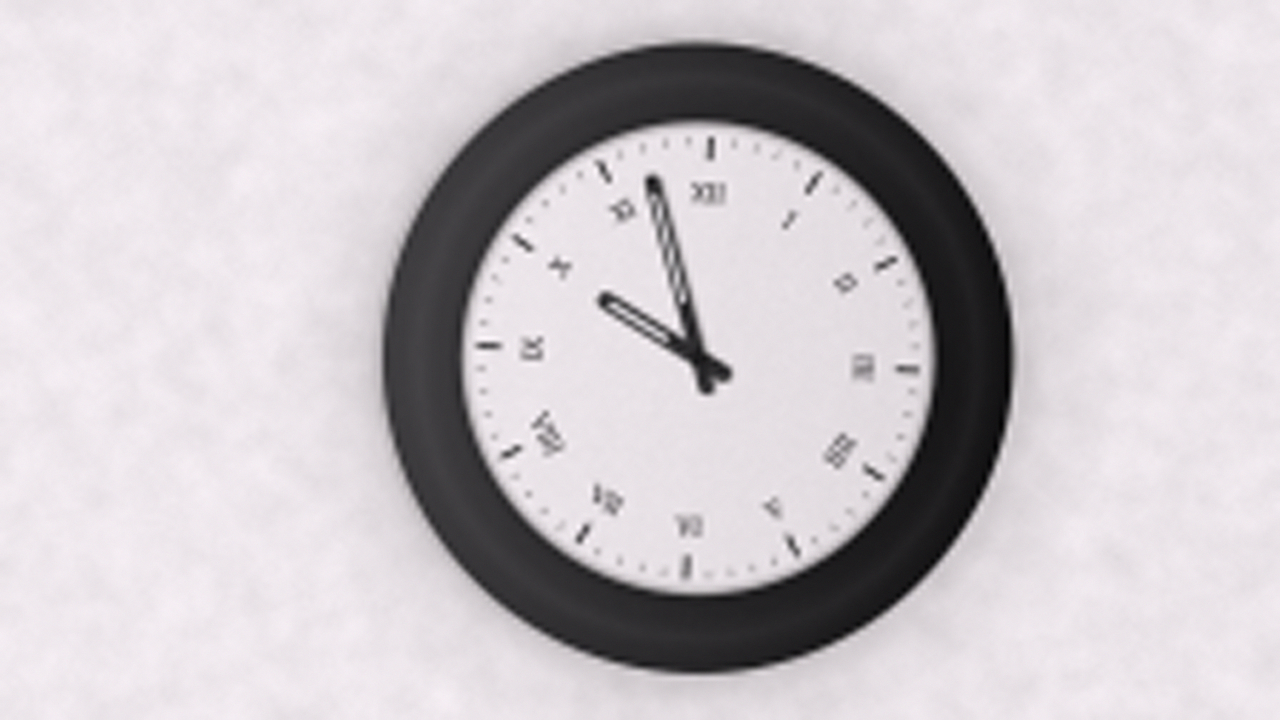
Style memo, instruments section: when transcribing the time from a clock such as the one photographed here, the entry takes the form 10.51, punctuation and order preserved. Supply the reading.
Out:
9.57
